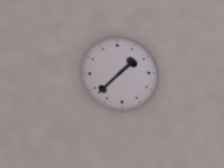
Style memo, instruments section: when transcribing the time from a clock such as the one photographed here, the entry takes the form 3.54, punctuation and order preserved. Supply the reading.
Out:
1.38
